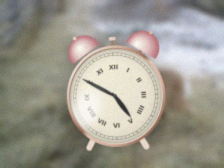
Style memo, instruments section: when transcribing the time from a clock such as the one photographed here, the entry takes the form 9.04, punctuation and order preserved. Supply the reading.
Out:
4.50
